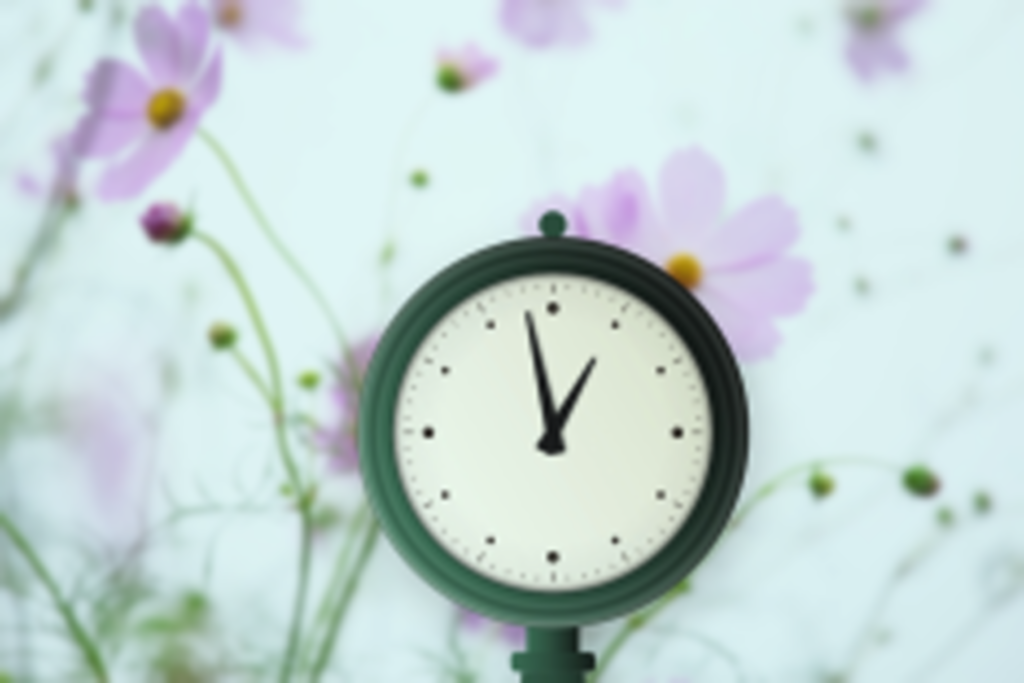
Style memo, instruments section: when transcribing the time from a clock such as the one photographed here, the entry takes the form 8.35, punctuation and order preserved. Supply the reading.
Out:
12.58
